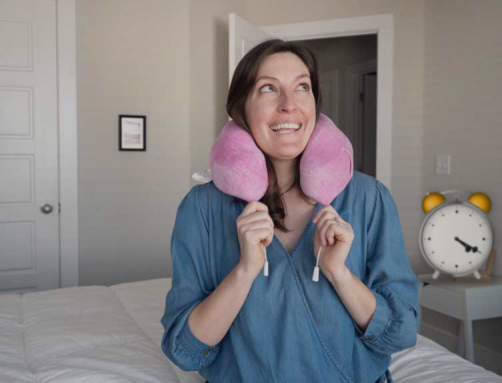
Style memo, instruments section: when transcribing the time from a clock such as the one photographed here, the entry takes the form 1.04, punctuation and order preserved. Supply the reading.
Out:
4.20
